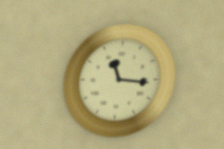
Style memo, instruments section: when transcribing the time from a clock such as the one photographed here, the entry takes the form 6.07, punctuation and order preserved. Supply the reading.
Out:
11.16
